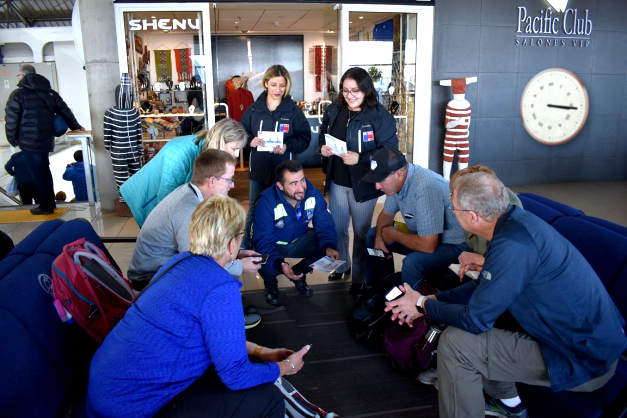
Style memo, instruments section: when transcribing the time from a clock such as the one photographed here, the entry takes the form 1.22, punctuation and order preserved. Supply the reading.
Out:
3.16
